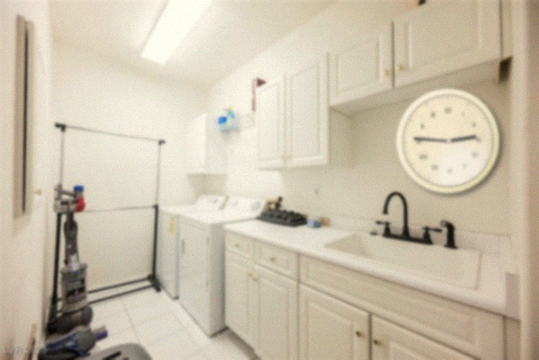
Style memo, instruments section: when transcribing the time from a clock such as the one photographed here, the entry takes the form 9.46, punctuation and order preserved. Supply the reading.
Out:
2.46
